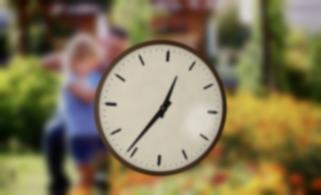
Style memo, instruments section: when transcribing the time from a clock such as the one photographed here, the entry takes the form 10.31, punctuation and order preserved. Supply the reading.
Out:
12.36
